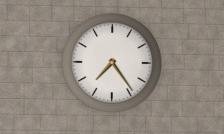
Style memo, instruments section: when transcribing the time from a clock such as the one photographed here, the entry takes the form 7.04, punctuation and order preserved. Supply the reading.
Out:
7.24
